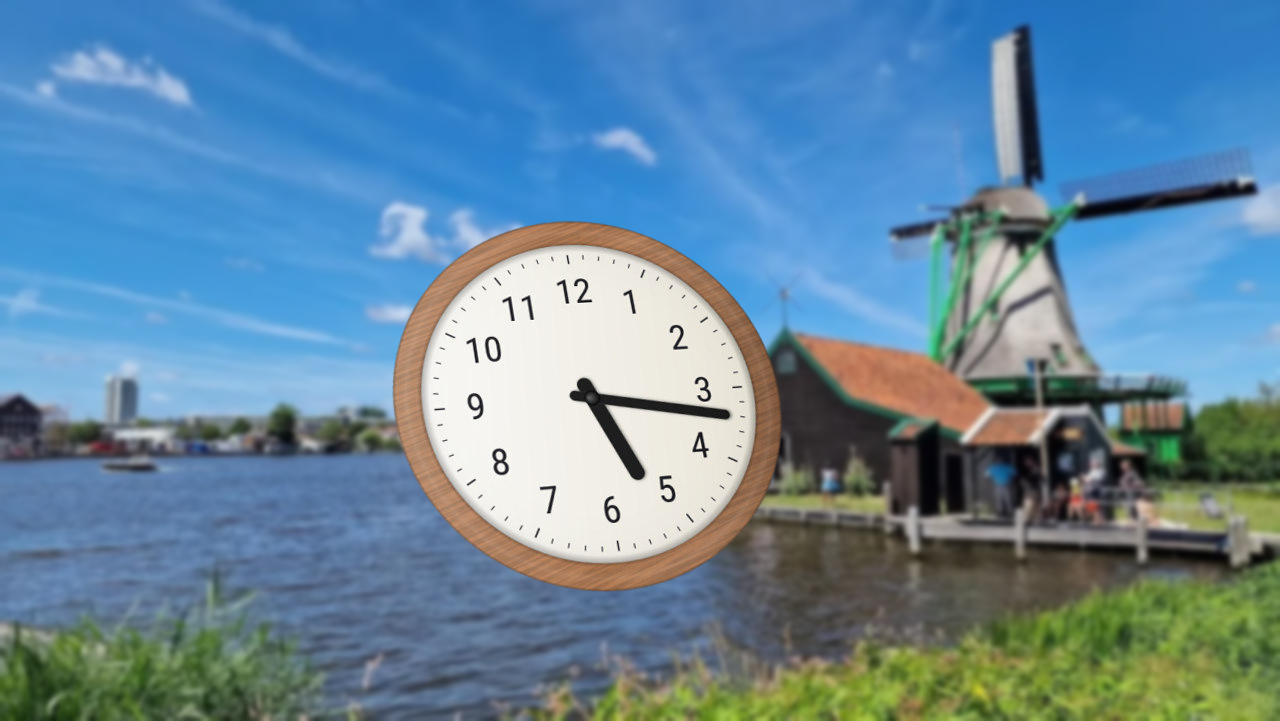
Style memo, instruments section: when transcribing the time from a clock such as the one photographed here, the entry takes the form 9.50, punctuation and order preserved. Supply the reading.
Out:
5.17
